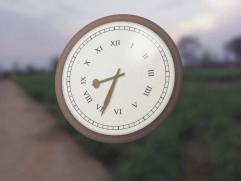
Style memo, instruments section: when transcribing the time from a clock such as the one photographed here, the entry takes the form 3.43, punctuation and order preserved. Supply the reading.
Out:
8.34
